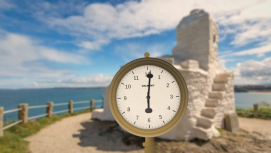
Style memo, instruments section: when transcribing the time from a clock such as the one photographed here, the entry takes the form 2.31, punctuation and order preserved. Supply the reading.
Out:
6.01
